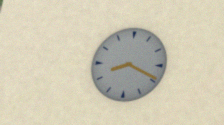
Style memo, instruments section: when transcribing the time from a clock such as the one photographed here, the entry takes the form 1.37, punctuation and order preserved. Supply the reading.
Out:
8.19
